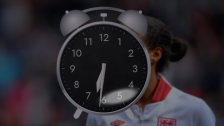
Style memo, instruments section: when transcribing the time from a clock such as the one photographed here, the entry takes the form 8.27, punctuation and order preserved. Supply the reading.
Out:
6.31
